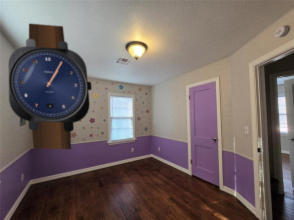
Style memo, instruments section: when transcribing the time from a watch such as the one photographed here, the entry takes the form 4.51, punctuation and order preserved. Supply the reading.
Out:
1.05
